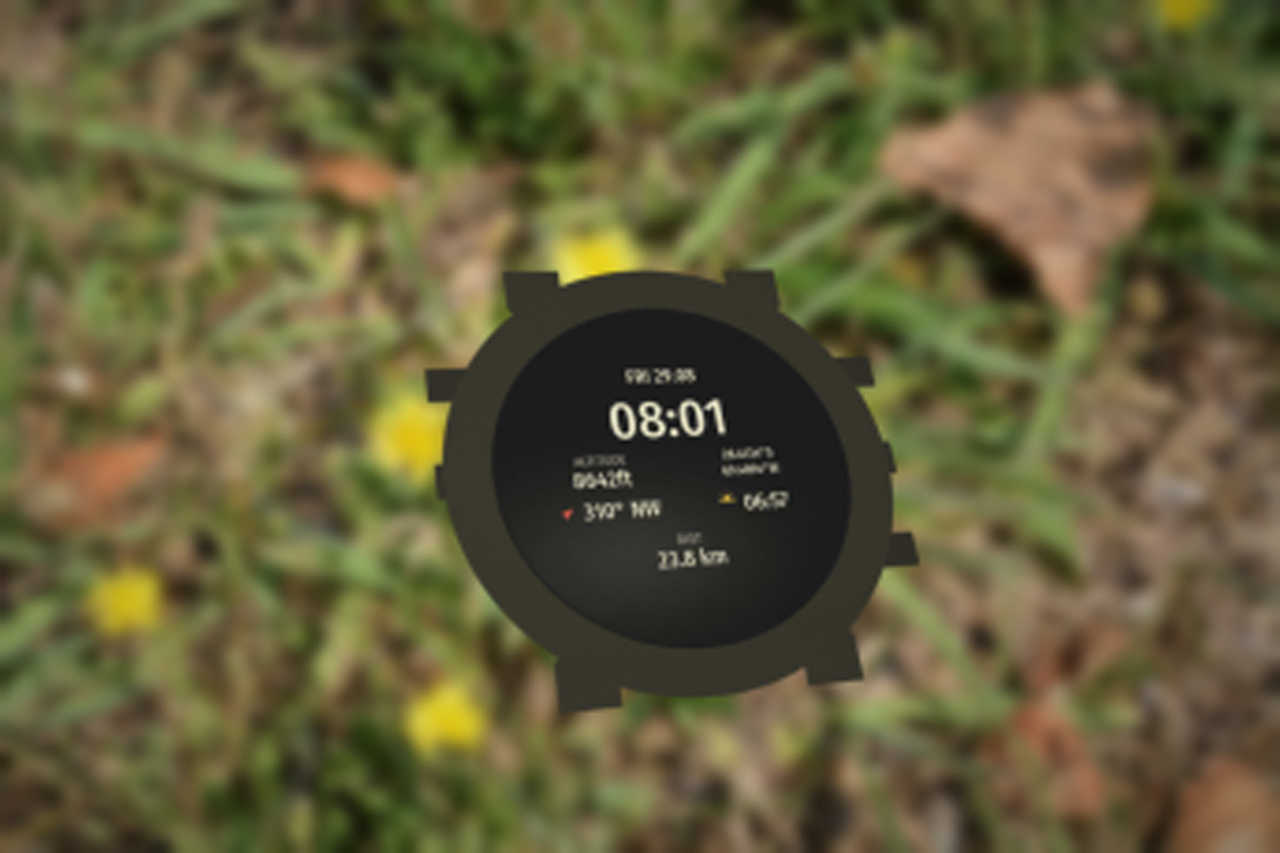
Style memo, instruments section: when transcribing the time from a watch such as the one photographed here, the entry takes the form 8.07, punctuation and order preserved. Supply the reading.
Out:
8.01
